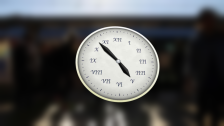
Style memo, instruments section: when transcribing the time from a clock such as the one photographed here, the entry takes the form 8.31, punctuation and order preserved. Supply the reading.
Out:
4.53
